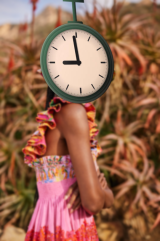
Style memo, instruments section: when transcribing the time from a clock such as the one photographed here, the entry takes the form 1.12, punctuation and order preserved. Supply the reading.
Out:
8.59
